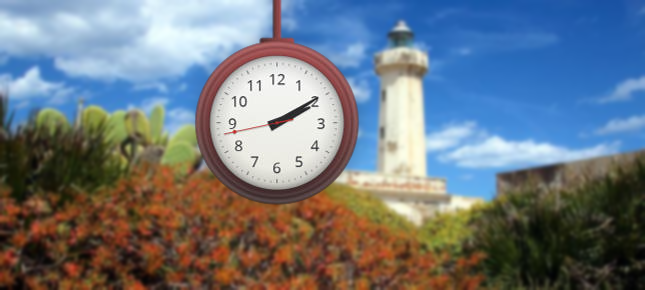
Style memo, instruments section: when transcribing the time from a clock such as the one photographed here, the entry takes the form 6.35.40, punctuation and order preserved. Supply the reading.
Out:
2.09.43
